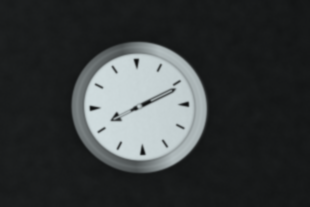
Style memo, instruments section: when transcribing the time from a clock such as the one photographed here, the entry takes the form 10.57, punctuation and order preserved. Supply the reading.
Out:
8.11
